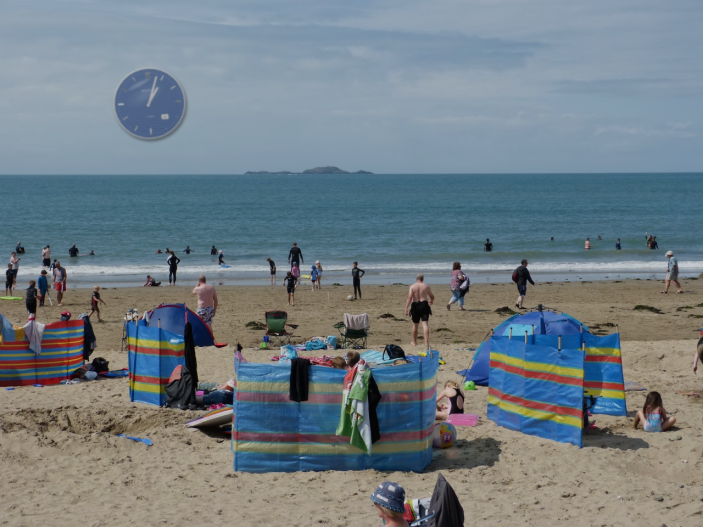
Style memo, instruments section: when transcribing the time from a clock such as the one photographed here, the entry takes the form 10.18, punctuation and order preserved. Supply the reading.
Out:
1.03
